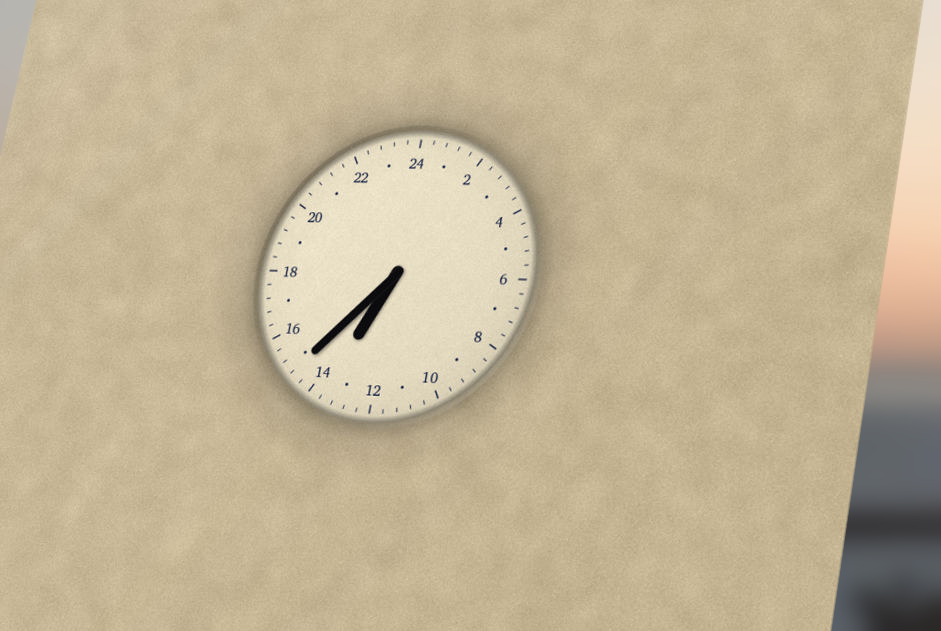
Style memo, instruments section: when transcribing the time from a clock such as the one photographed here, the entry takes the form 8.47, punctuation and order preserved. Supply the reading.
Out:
13.37
